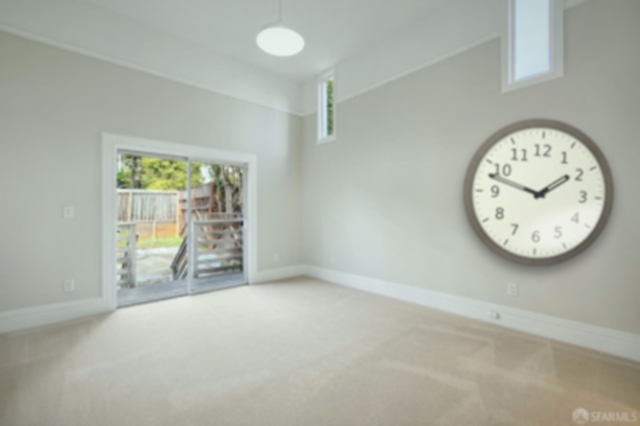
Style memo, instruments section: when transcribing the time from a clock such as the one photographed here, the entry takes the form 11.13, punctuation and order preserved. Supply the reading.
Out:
1.48
